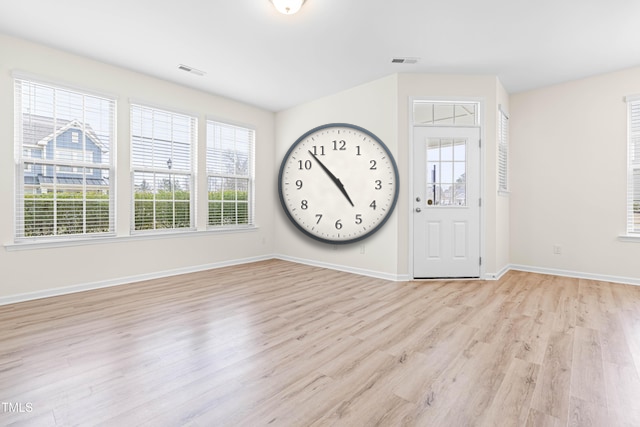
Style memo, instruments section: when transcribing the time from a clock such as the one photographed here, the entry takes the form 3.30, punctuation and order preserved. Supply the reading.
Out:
4.53
